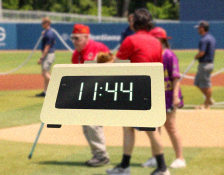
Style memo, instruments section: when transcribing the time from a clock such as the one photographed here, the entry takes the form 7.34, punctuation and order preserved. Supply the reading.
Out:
11.44
